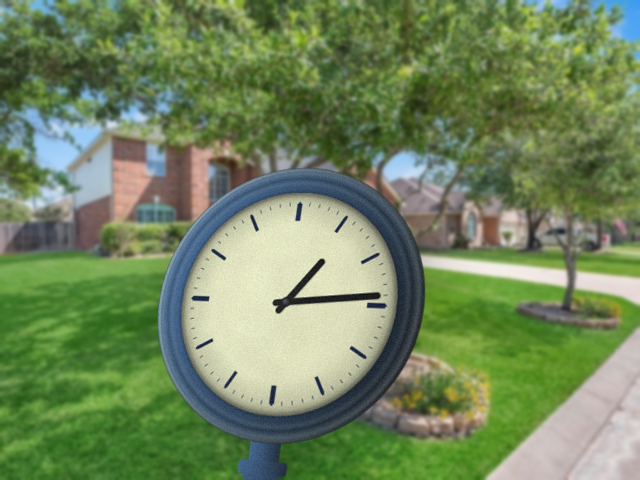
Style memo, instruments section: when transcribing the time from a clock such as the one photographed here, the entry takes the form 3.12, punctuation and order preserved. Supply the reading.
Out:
1.14
